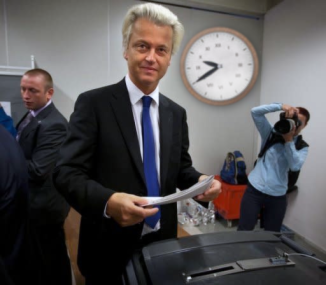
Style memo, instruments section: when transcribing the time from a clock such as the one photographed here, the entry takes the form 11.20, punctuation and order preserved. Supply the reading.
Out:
9.40
